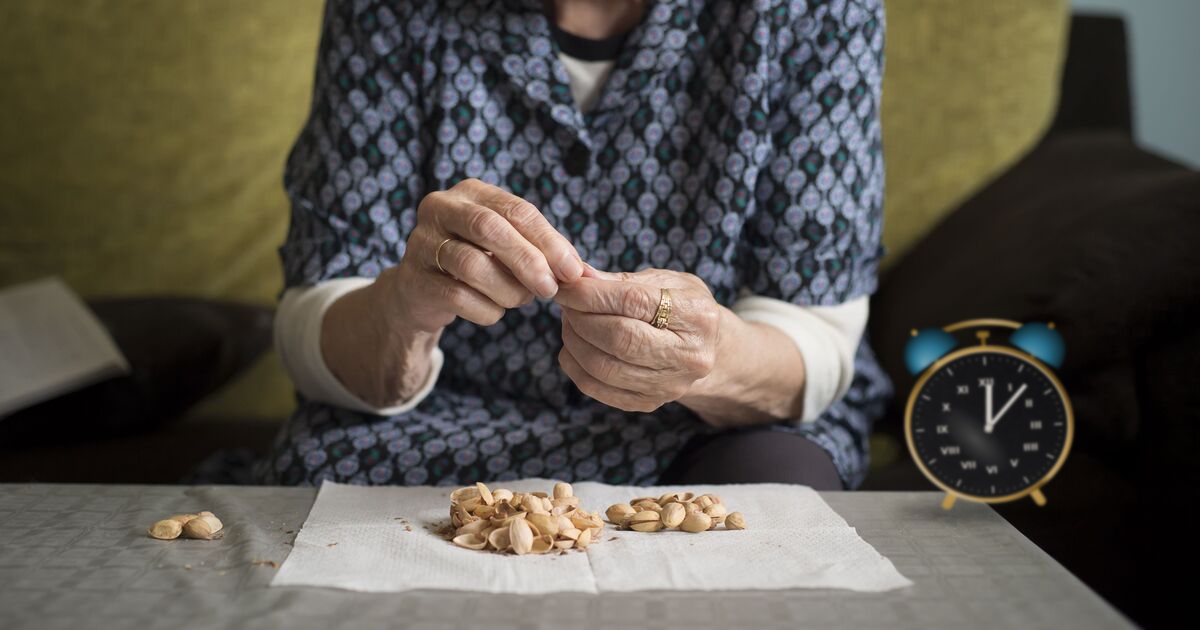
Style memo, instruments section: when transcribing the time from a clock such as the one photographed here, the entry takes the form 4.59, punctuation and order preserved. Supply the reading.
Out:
12.07
